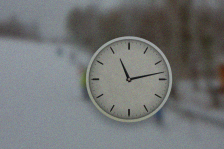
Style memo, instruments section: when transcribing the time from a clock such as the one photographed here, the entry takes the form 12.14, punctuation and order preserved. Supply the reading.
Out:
11.13
